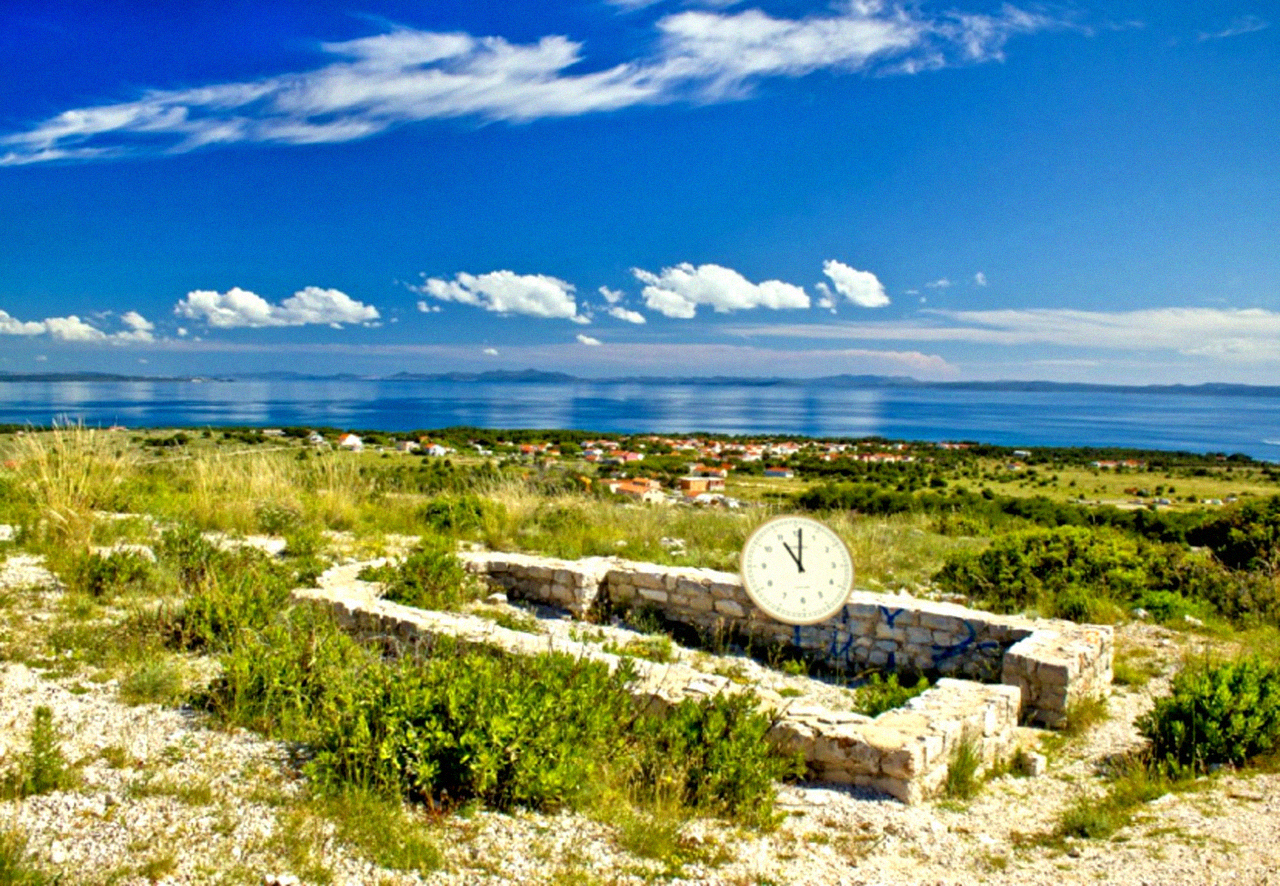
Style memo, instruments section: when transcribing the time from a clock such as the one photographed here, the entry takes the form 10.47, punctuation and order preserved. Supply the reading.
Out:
11.01
